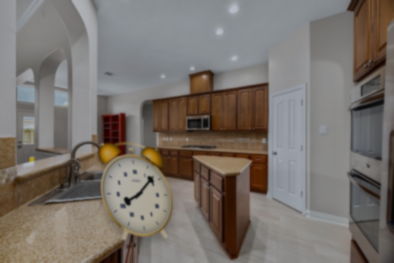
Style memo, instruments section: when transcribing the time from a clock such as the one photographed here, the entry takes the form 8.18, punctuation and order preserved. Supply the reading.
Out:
8.08
